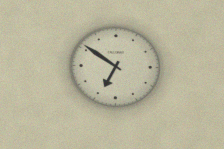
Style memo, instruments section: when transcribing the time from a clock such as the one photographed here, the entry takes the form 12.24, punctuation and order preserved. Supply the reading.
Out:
6.51
